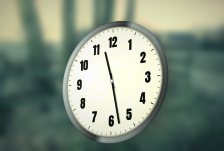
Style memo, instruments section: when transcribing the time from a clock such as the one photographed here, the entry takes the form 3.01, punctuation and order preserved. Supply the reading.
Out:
11.28
